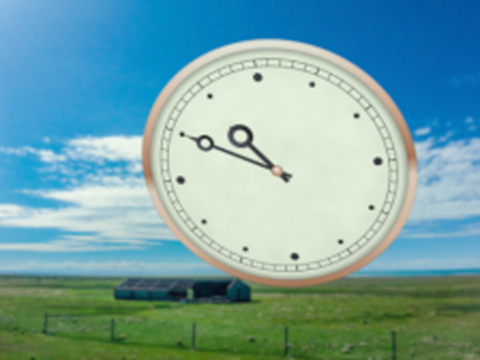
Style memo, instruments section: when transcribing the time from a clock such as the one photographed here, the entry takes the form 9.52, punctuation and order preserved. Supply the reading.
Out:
10.50
